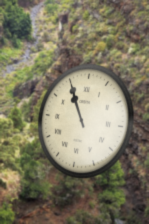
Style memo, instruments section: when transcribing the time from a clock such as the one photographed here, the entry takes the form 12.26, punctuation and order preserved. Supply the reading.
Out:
10.55
